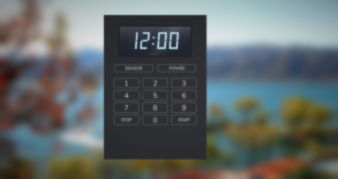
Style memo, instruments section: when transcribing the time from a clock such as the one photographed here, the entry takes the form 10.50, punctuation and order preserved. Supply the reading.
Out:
12.00
